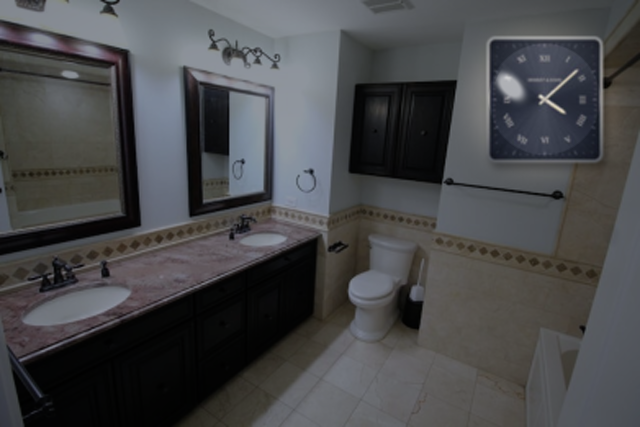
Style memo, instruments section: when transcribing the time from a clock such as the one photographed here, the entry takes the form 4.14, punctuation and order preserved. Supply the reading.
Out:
4.08
